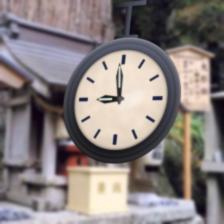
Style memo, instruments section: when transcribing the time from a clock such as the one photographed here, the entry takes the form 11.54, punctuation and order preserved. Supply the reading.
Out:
8.59
